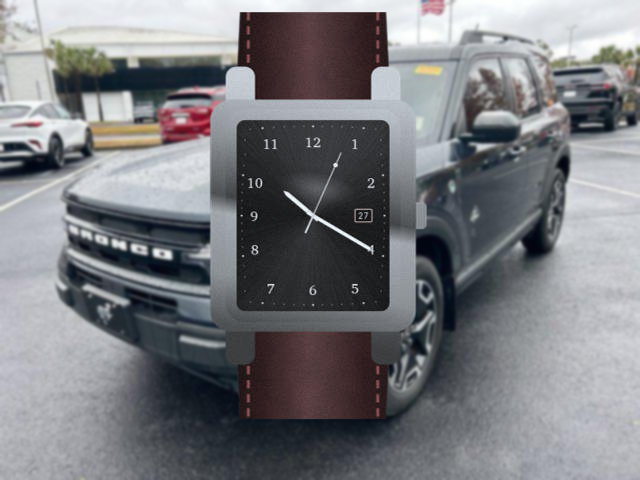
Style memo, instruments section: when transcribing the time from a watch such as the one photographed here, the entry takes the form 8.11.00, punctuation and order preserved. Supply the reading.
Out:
10.20.04
